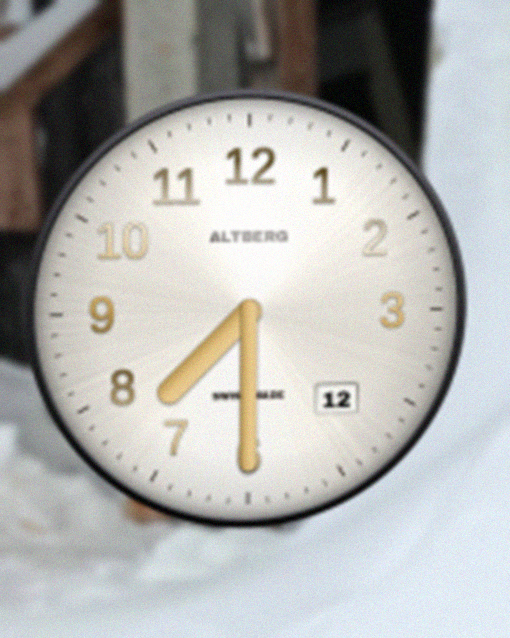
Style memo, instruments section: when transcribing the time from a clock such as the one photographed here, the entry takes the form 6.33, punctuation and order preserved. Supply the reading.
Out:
7.30
